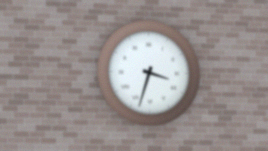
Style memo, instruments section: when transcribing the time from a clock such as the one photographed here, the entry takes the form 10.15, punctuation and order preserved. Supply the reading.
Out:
3.33
